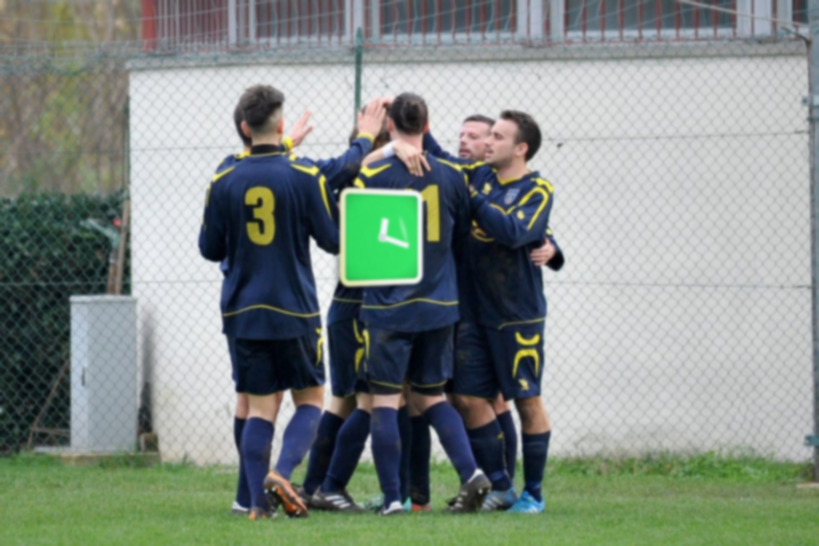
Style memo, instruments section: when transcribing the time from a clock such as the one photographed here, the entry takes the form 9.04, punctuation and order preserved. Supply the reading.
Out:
12.18
